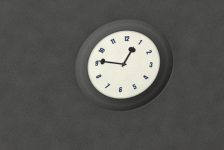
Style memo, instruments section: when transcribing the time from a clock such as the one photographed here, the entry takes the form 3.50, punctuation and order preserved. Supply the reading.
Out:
12.46
